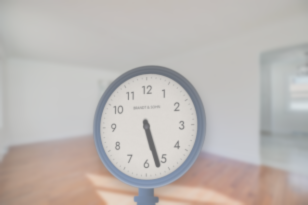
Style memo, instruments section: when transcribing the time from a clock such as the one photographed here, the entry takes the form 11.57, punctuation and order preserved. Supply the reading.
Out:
5.27
